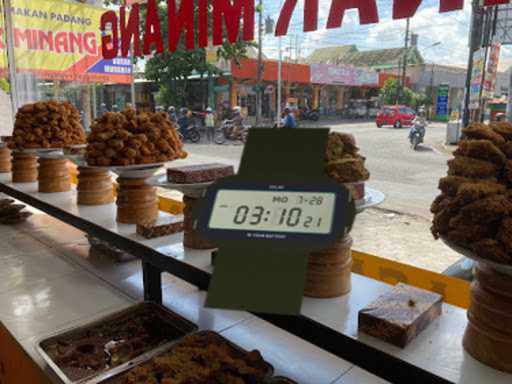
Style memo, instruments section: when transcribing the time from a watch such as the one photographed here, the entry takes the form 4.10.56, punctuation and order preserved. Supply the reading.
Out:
3.10.21
